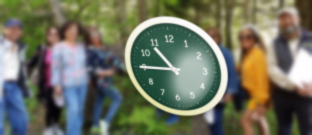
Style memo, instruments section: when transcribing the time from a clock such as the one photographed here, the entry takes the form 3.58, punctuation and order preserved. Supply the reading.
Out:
10.45
